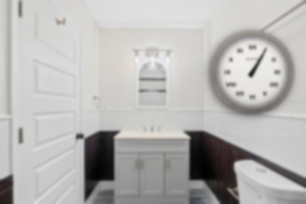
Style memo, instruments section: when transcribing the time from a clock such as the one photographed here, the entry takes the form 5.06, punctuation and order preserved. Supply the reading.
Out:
1.05
